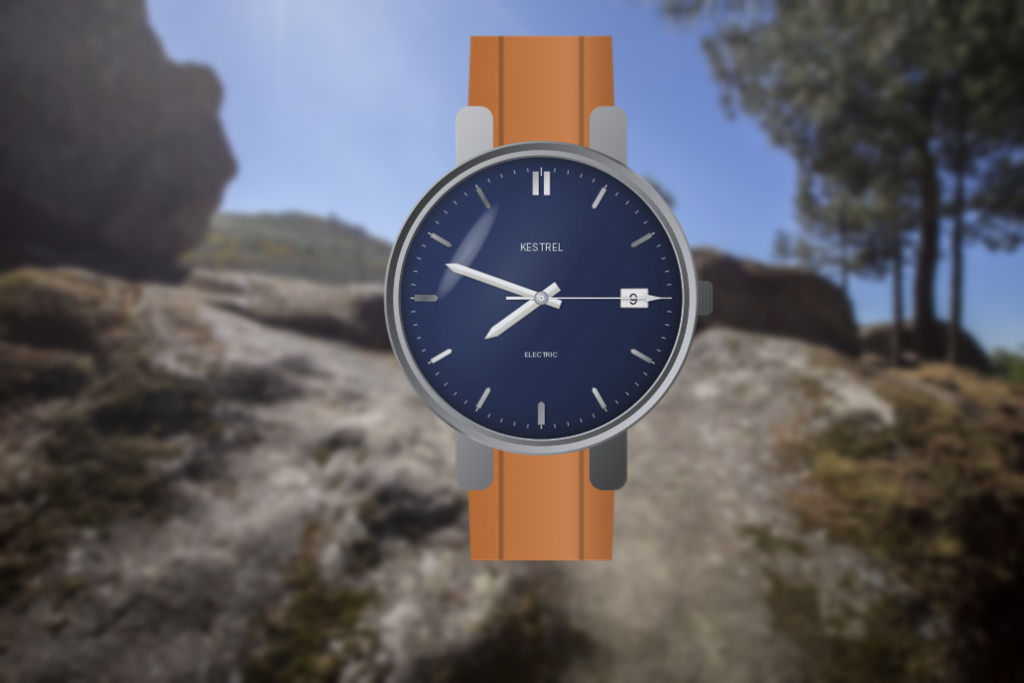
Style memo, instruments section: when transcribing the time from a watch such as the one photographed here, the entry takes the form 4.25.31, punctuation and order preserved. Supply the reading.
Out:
7.48.15
